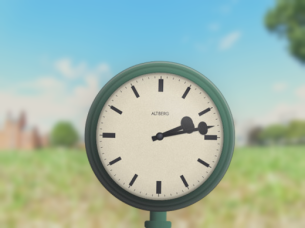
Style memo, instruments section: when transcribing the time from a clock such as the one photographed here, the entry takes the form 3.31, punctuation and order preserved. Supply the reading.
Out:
2.13
